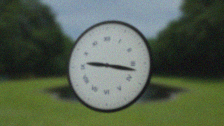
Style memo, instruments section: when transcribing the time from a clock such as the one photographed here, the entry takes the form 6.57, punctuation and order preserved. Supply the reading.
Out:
9.17
